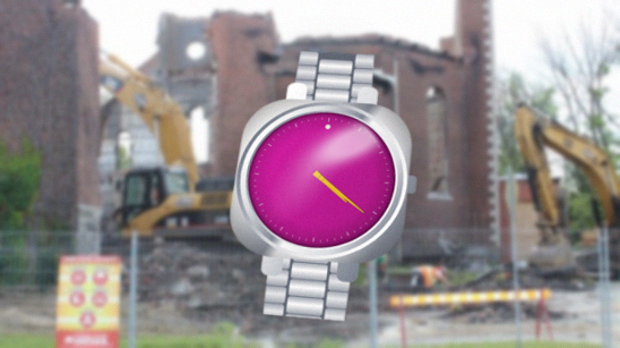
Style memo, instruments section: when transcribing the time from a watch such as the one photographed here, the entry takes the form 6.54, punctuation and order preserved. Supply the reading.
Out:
4.21
